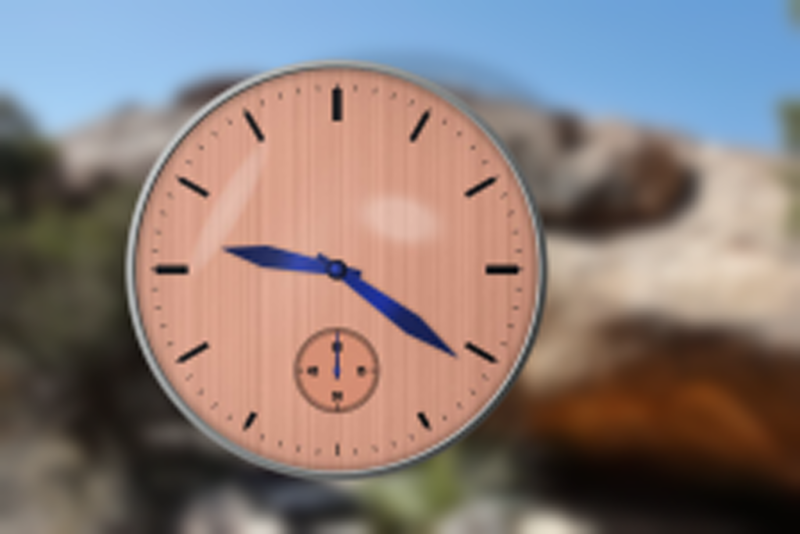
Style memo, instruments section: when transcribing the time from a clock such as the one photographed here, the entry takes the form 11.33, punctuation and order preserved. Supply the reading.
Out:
9.21
